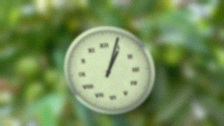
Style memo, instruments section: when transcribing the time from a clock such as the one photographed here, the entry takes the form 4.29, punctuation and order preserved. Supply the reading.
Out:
1.04
